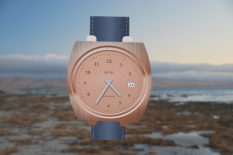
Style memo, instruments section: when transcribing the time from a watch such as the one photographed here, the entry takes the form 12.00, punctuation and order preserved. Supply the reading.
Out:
4.35
